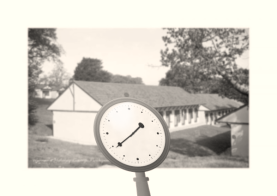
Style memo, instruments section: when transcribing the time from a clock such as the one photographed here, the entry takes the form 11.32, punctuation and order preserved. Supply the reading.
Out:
1.39
